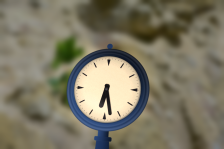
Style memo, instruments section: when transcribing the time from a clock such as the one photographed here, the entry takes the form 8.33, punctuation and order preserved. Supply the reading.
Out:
6.28
